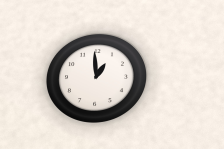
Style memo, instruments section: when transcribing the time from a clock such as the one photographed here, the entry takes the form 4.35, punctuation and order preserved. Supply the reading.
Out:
12.59
